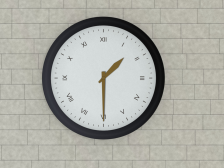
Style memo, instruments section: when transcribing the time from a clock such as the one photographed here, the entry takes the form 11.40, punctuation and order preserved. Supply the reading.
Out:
1.30
